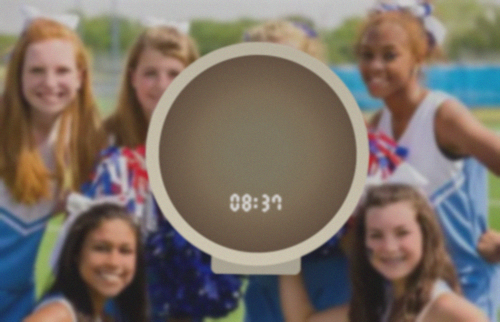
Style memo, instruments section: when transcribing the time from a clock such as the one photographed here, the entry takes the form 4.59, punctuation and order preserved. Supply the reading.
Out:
8.37
